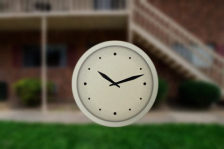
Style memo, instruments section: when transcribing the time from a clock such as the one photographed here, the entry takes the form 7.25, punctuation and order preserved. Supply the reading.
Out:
10.12
